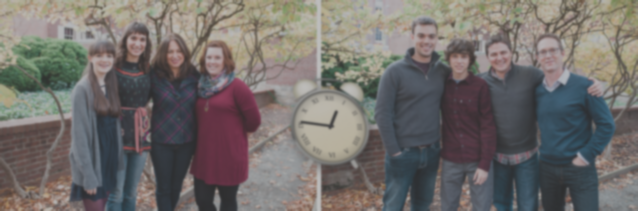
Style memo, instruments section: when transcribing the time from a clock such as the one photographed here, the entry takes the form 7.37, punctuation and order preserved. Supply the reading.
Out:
12.46
